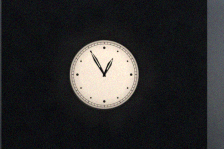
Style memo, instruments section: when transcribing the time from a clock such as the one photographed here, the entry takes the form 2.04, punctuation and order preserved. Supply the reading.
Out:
12.55
